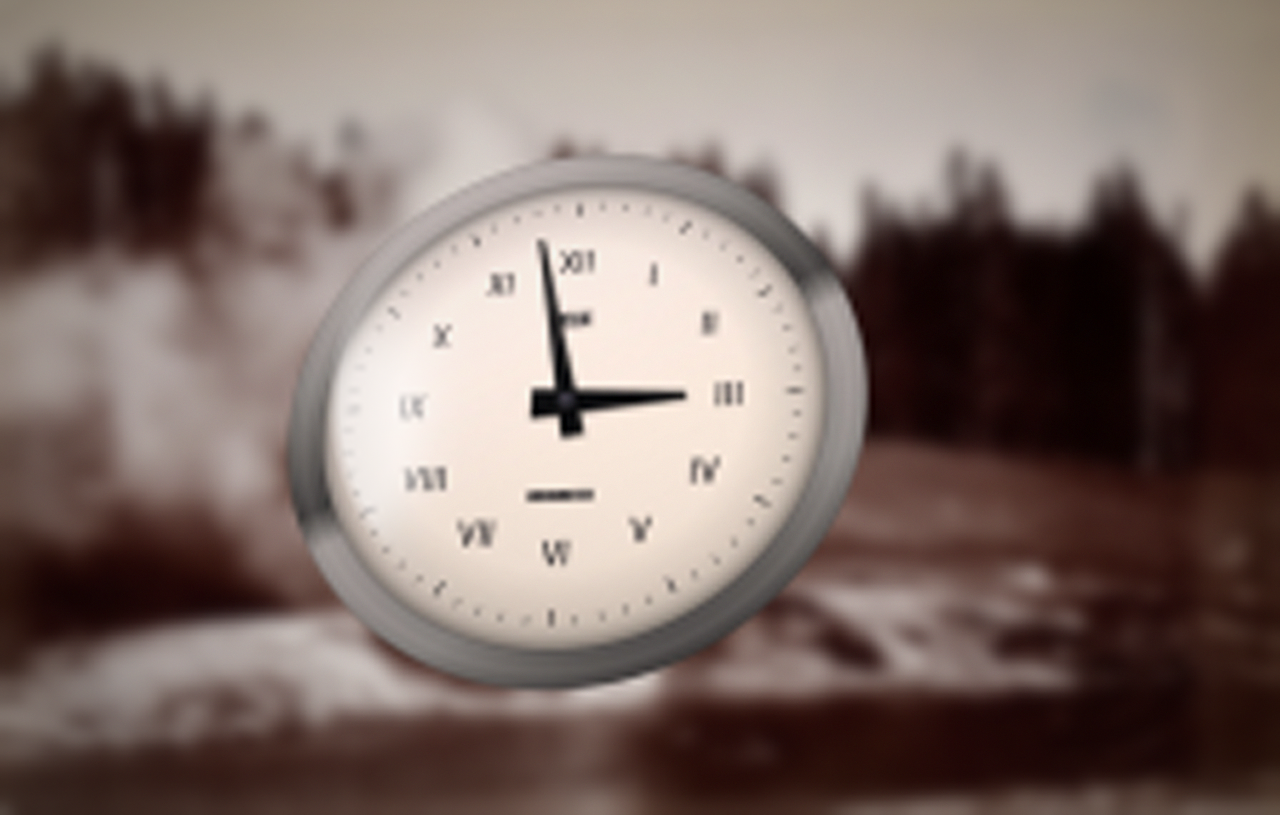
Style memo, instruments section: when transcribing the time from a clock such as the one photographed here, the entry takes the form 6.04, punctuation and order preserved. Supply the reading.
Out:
2.58
